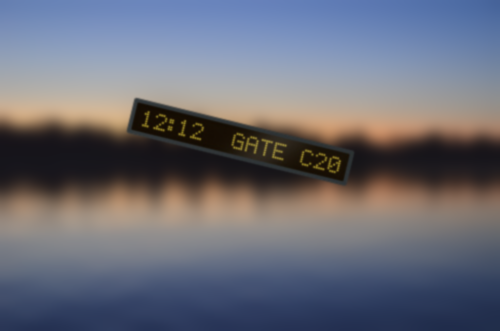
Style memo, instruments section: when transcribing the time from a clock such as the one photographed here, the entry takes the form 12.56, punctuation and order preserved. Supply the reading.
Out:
12.12
